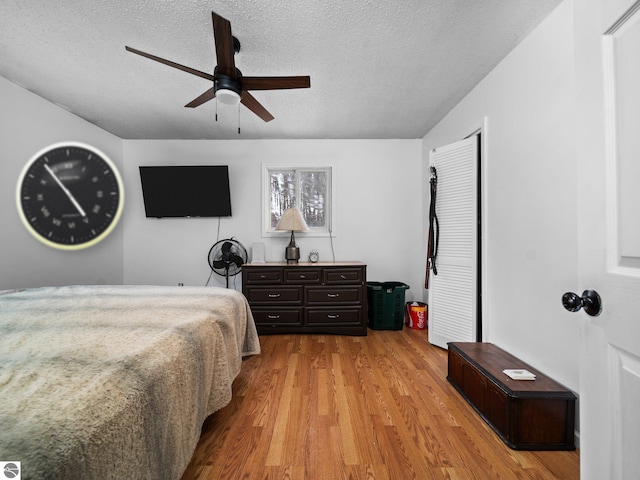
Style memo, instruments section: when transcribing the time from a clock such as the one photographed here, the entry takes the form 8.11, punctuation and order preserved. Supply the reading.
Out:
4.54
